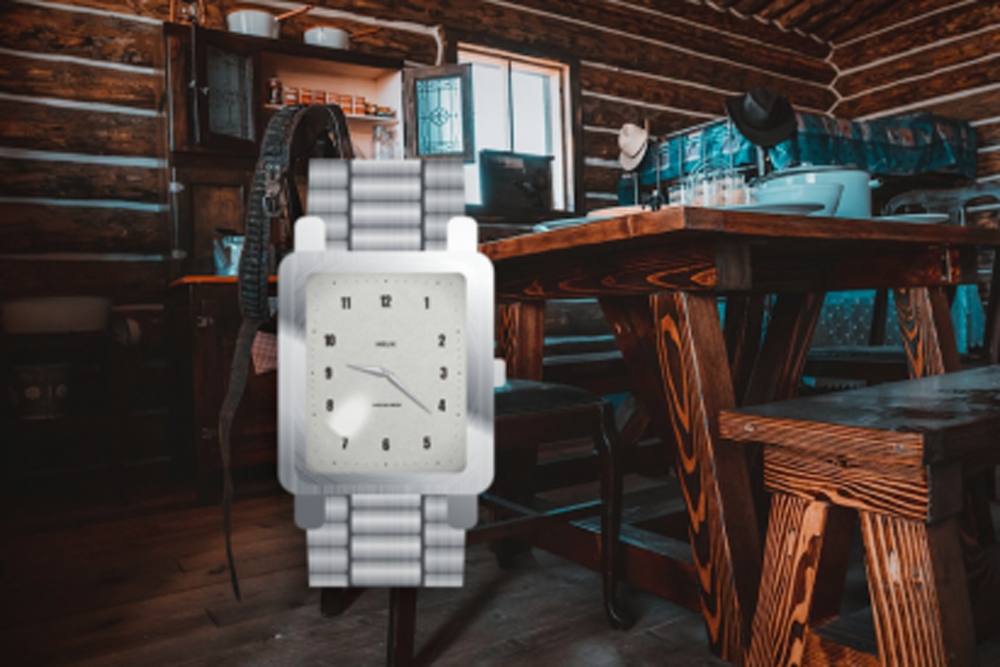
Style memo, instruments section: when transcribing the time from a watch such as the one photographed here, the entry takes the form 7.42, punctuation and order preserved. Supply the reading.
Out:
9.22
